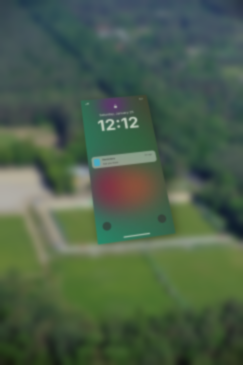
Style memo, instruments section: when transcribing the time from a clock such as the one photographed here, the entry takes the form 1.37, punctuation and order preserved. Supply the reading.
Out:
12.12
